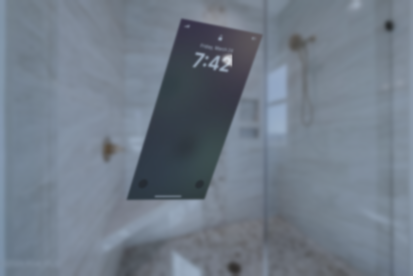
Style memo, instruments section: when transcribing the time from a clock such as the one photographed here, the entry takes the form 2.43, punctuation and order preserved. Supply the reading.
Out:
7.42
